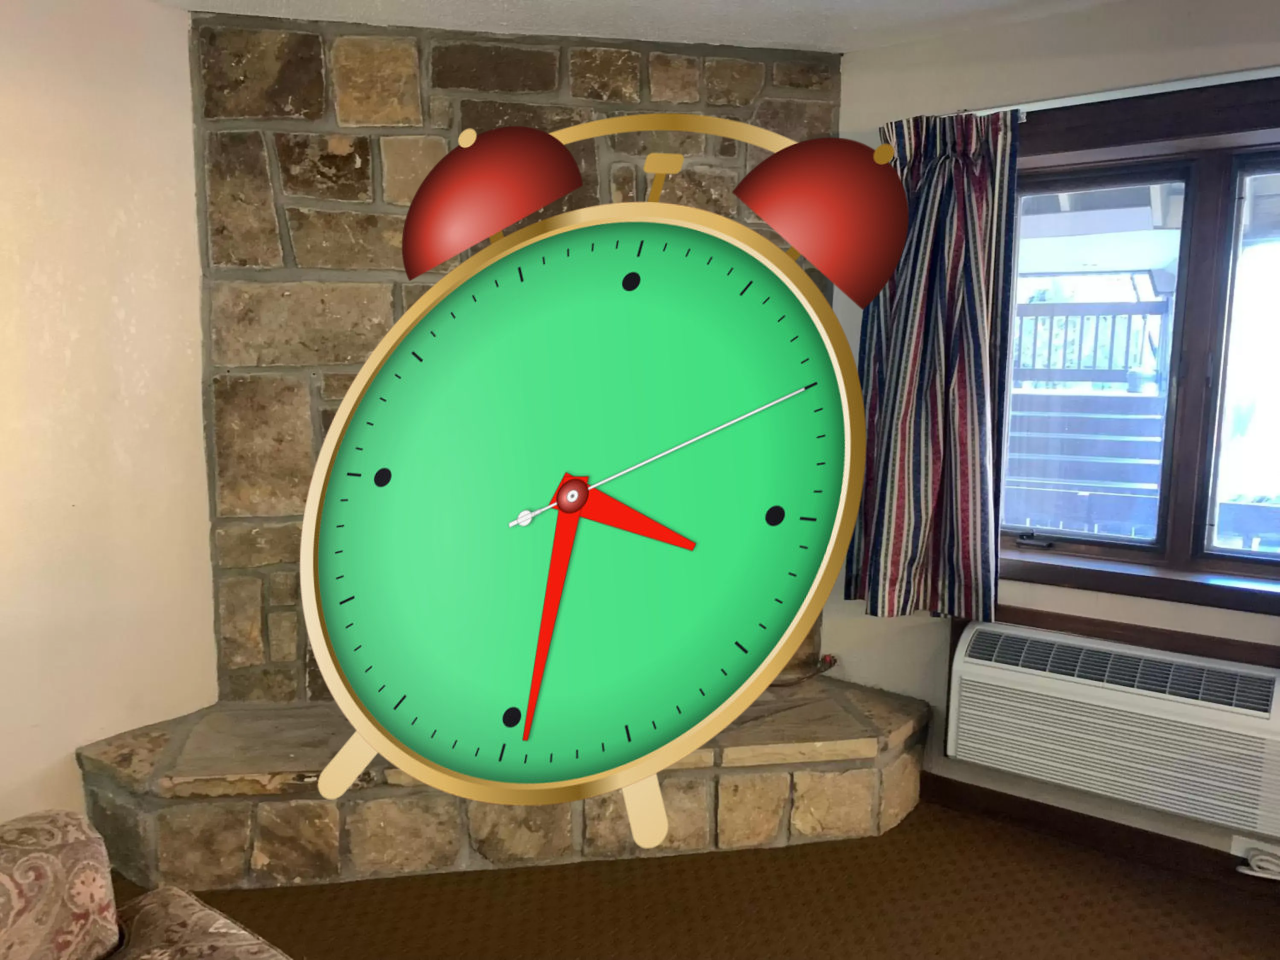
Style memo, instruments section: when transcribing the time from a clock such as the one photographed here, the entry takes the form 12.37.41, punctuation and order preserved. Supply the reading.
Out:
3.29.10
